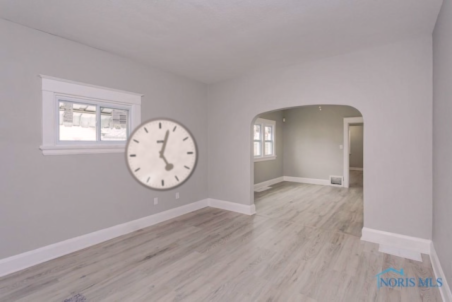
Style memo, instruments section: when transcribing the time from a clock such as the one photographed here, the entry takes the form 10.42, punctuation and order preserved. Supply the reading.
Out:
5.03
